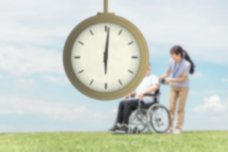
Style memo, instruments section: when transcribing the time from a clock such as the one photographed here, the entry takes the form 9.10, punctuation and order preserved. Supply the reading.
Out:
6.01
